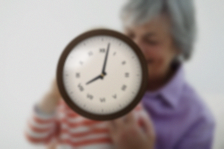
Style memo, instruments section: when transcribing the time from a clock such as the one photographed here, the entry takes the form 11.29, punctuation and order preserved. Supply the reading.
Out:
8.02
